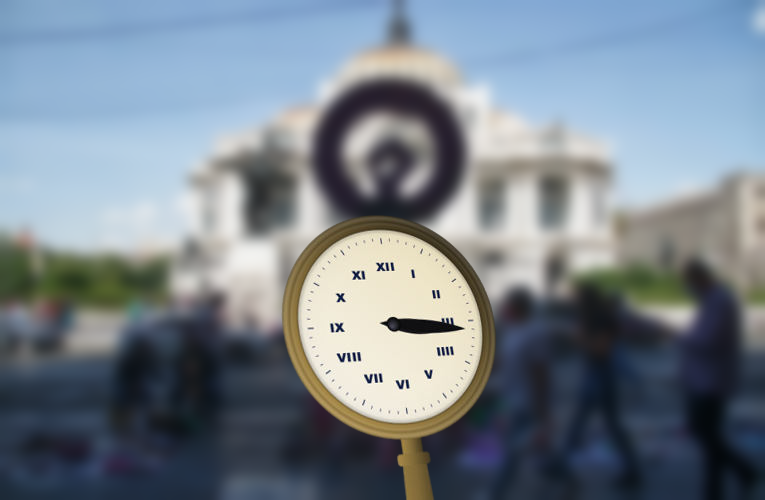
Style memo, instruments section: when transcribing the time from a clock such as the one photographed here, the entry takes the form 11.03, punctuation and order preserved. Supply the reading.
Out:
3.16
